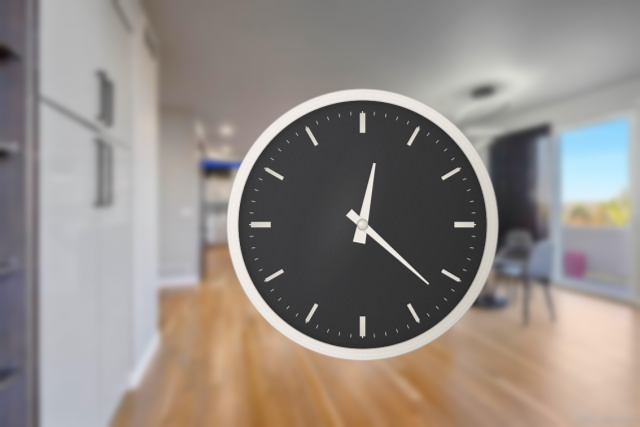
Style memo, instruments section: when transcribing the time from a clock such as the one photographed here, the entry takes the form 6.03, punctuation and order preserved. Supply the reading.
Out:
12.22
